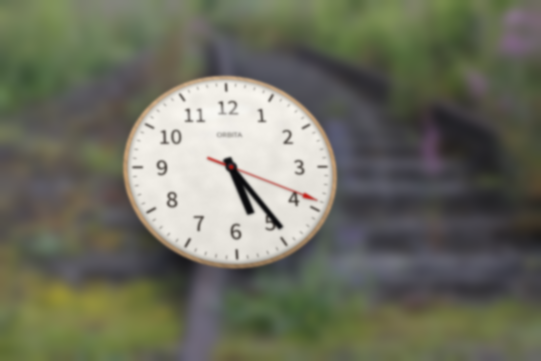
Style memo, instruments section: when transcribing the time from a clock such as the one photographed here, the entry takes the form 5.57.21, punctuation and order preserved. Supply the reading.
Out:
5.24.19
